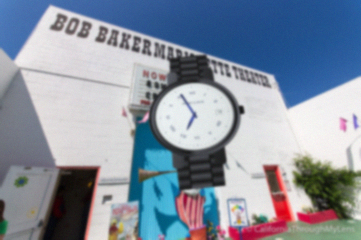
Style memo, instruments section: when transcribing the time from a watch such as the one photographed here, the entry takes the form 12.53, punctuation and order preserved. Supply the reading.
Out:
6.56
